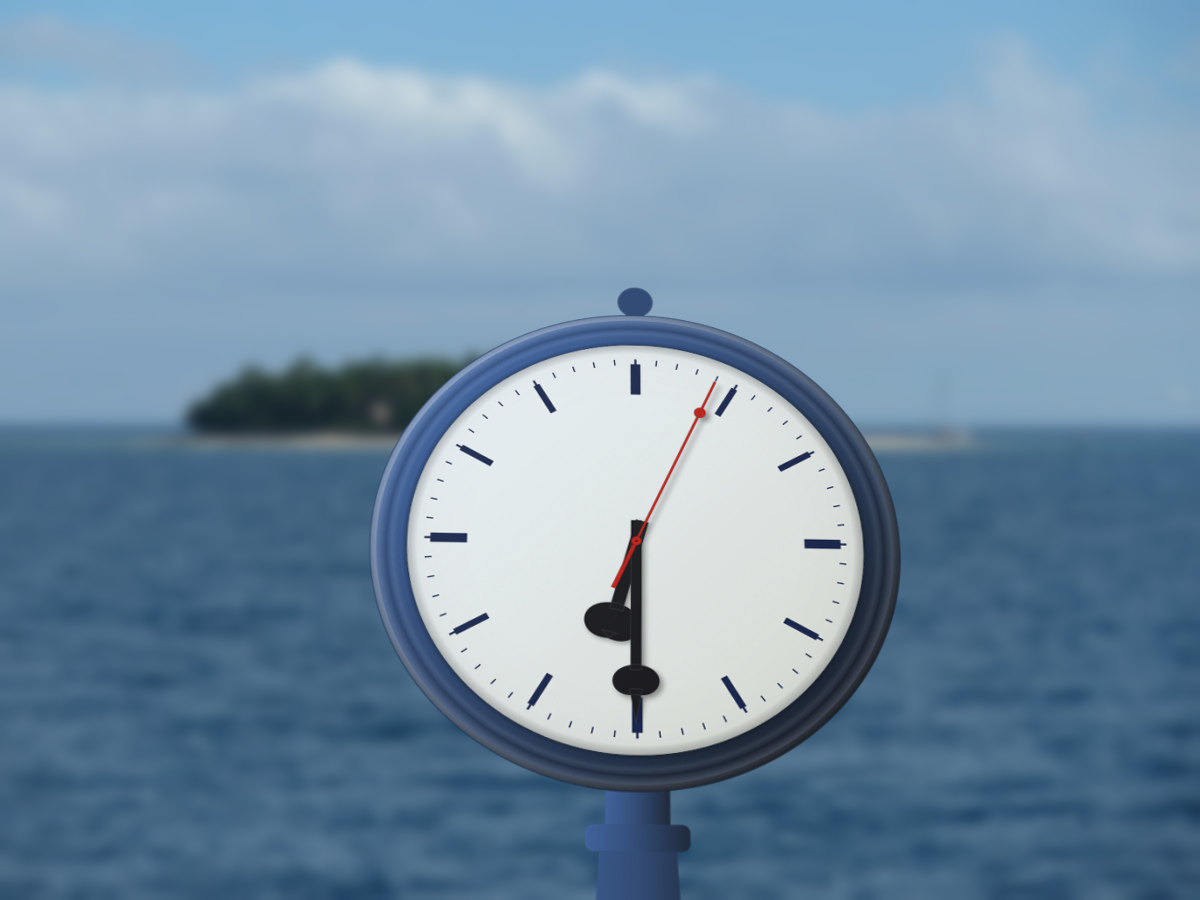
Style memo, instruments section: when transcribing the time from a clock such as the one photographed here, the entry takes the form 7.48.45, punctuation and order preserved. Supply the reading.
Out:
6.30.04
